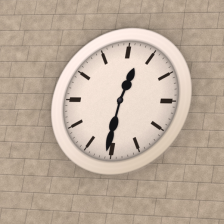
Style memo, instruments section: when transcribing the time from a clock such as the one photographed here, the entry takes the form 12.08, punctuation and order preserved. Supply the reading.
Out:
12.31
